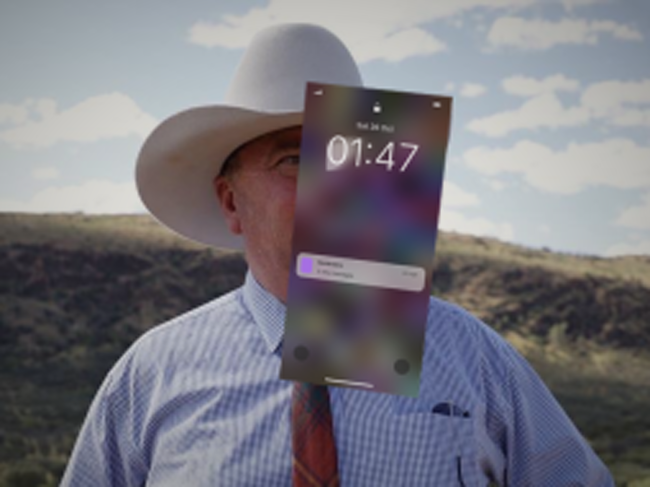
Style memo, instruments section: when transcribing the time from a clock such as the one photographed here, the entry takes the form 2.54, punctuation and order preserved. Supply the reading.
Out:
1.47
